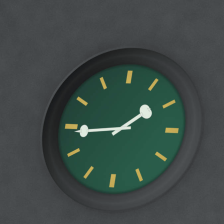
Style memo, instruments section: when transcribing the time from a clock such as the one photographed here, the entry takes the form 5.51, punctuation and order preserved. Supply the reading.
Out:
1.44
